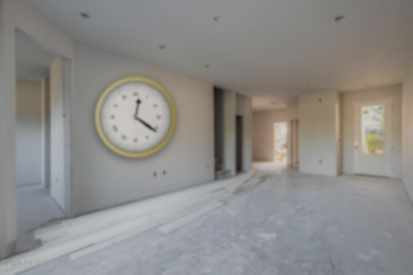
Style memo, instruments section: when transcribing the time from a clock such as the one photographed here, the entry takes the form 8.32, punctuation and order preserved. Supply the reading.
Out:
12.21
